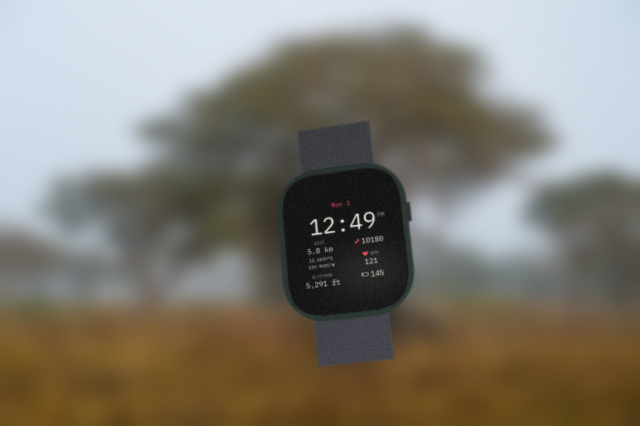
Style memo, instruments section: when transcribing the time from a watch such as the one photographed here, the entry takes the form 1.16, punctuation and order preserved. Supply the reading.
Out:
12.49
